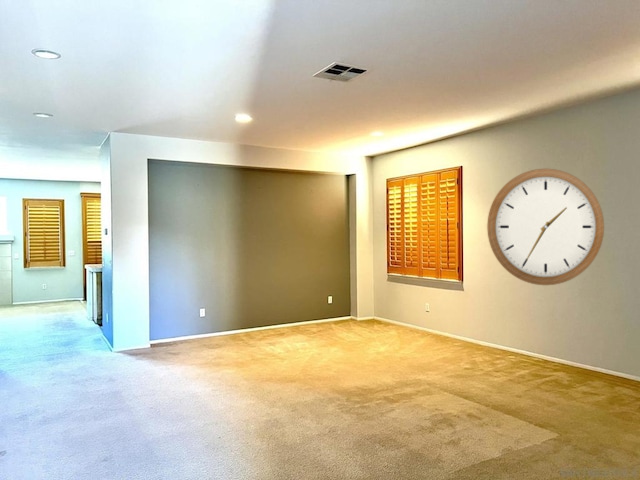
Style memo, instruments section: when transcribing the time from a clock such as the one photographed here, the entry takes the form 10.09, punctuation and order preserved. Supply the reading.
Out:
1.35
